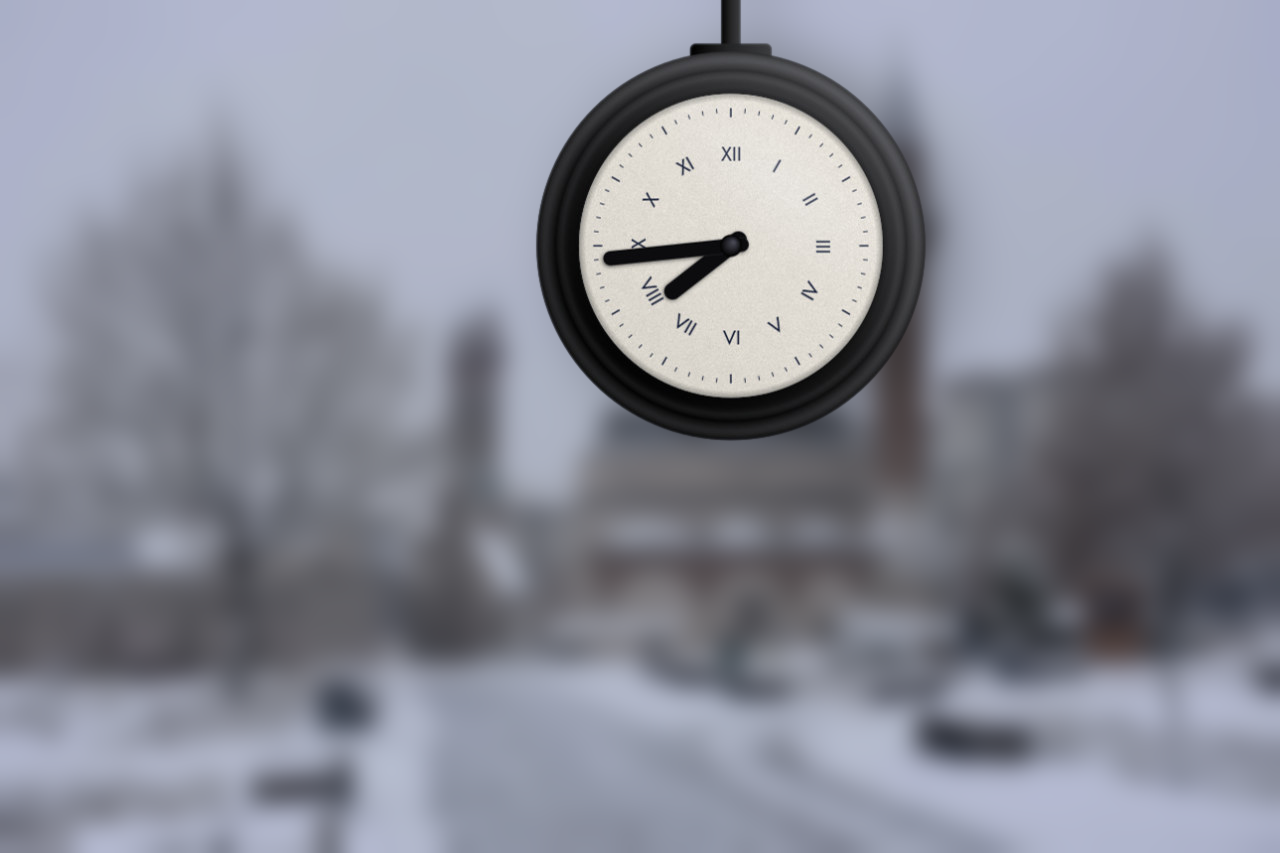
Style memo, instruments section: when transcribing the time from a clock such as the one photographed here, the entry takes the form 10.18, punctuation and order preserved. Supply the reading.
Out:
7.44
